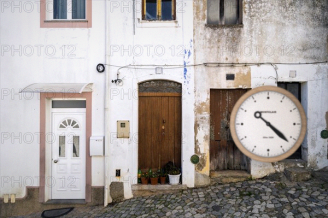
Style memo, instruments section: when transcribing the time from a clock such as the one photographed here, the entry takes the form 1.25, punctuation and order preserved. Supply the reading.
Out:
10.22
